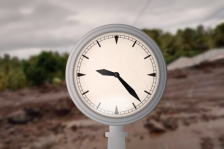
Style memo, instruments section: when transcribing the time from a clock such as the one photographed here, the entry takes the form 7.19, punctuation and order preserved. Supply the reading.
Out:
9.23
